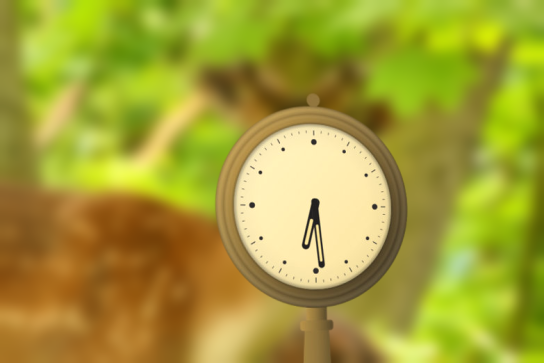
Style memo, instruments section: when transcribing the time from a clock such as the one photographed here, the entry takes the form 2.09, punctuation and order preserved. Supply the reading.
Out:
6.29
